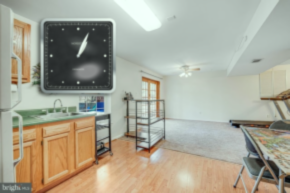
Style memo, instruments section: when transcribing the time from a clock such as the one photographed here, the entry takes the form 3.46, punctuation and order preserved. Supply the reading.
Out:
1.04
